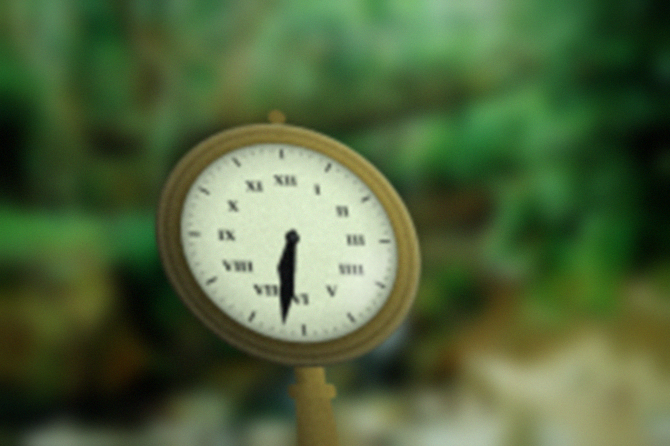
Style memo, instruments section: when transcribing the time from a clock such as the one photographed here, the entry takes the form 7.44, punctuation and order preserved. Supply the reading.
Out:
6.32
